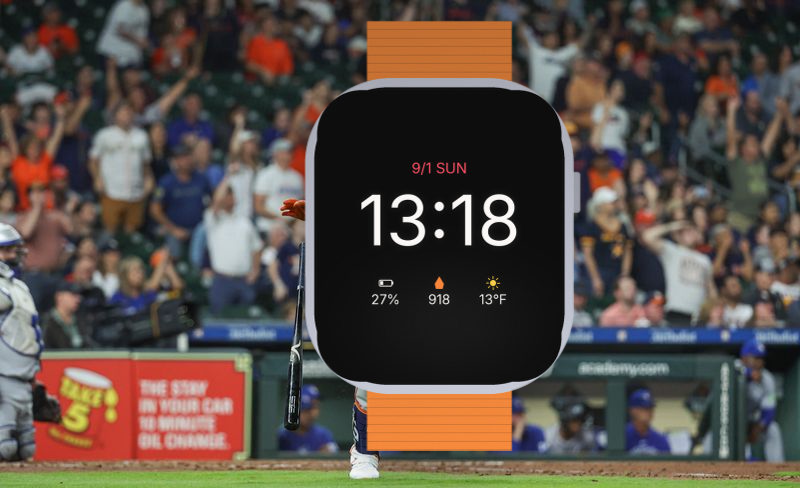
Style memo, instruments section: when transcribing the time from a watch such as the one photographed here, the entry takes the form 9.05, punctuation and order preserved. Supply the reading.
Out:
13.18
